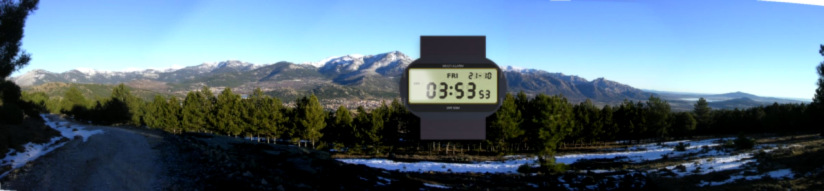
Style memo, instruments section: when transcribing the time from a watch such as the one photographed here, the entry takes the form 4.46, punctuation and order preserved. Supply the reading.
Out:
3.53
